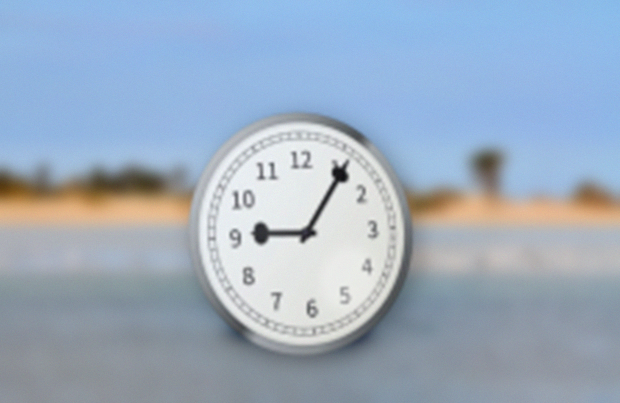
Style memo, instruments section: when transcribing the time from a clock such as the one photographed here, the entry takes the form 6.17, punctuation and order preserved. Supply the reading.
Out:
9.06
